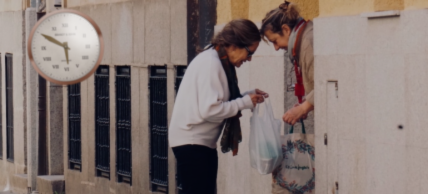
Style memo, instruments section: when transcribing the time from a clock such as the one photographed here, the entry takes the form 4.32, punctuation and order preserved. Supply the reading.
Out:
5.50
